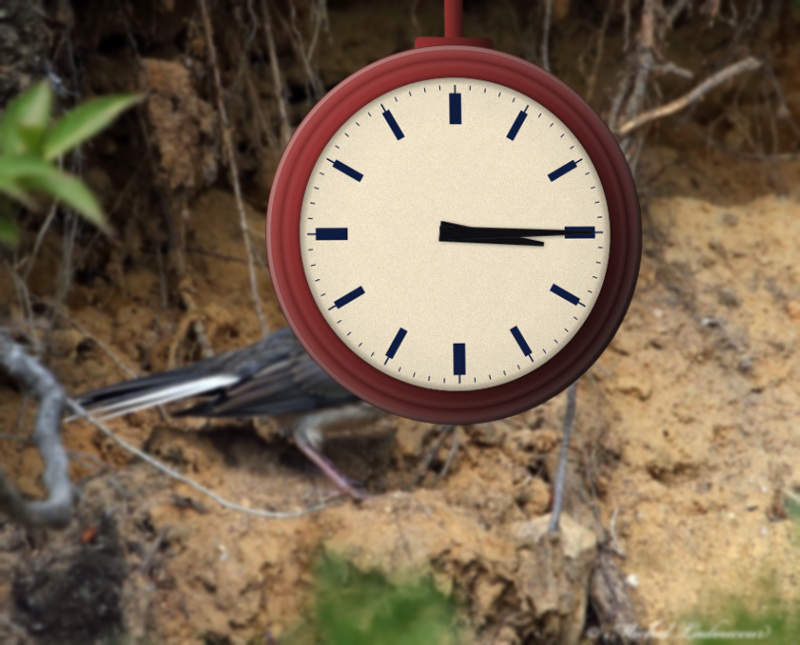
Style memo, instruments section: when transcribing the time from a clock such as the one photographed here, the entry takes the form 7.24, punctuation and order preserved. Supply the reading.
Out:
3.15
